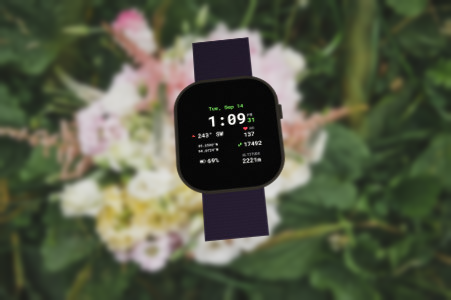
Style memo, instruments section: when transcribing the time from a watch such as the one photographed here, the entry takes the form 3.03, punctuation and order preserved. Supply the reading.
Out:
1.09
